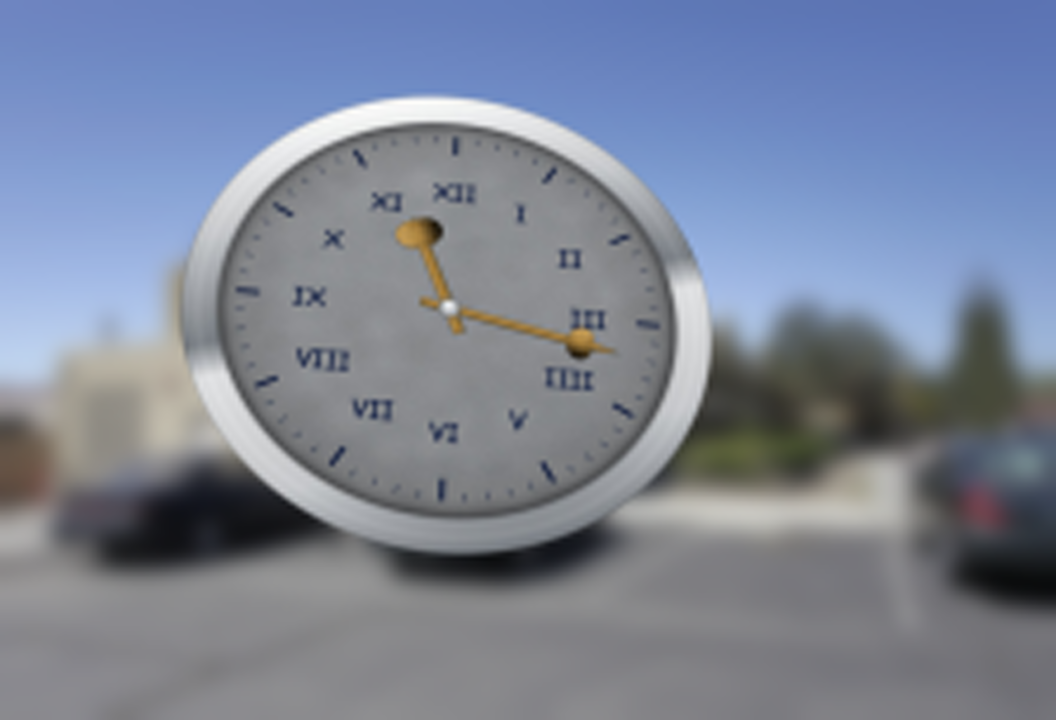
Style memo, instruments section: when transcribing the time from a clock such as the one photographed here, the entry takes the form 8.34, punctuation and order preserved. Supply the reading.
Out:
11.17
